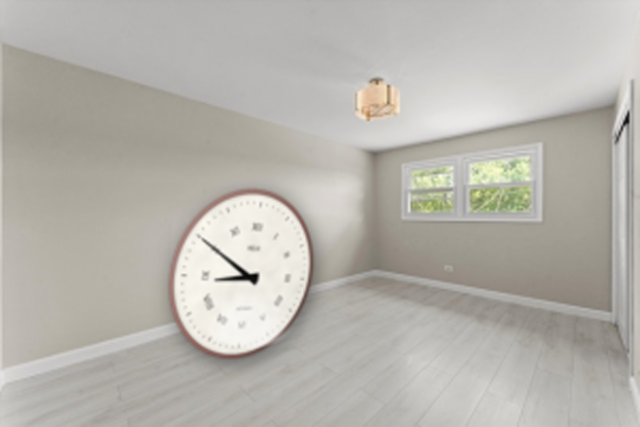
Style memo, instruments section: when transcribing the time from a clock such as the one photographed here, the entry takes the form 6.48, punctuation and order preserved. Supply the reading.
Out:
8.50
